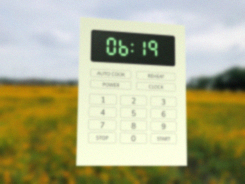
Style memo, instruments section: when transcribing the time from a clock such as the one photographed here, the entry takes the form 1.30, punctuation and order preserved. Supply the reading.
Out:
6.19
